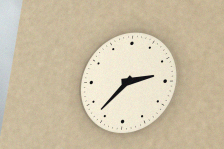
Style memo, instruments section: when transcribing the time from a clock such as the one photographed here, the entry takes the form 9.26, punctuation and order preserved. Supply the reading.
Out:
2.37
